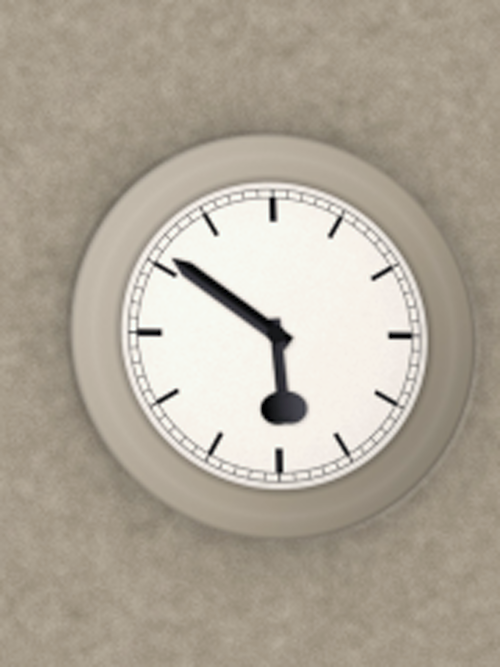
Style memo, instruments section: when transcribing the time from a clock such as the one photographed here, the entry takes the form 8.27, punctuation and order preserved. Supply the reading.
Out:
5.51
